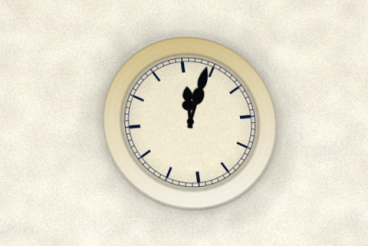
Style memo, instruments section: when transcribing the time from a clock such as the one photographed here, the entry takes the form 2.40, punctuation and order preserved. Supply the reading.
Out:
12.04
